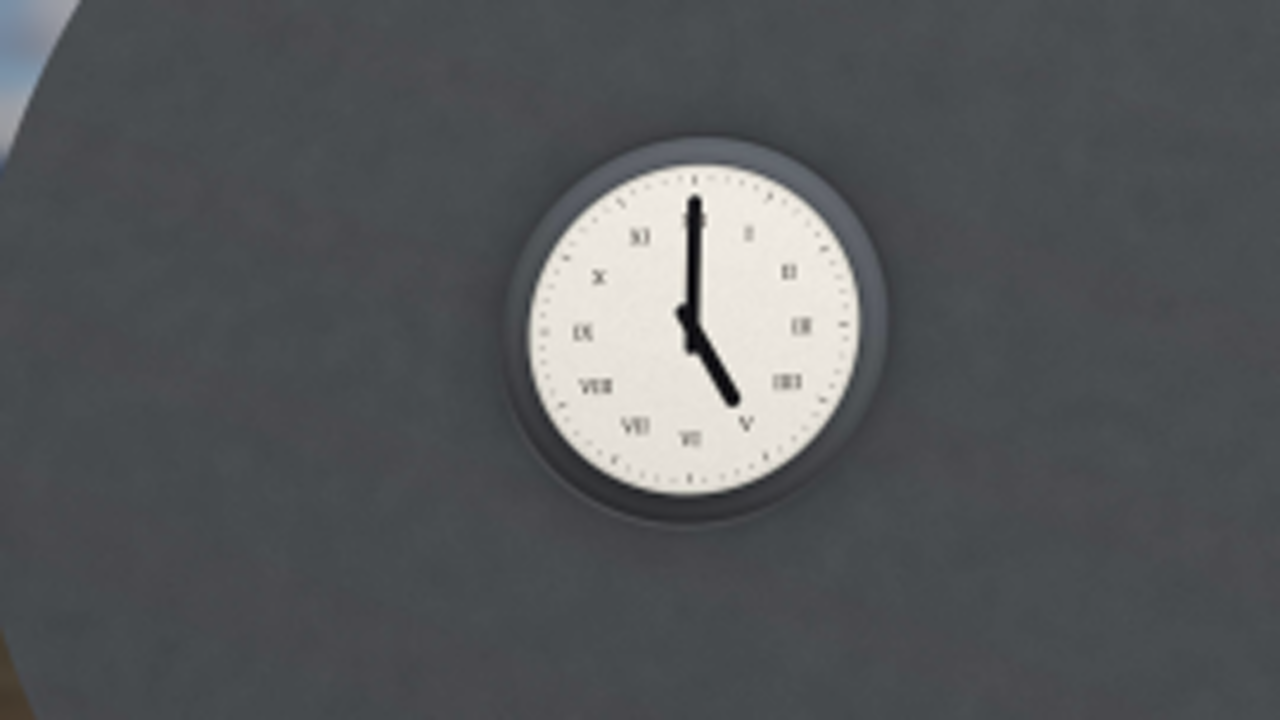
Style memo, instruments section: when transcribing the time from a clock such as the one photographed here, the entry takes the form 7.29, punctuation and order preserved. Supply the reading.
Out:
5.00
